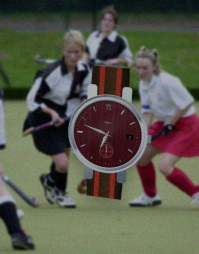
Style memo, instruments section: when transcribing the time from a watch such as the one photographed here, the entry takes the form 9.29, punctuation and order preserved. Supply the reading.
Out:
6.48
